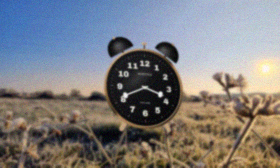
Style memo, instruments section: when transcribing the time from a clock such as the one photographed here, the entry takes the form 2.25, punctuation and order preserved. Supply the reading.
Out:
3.41
